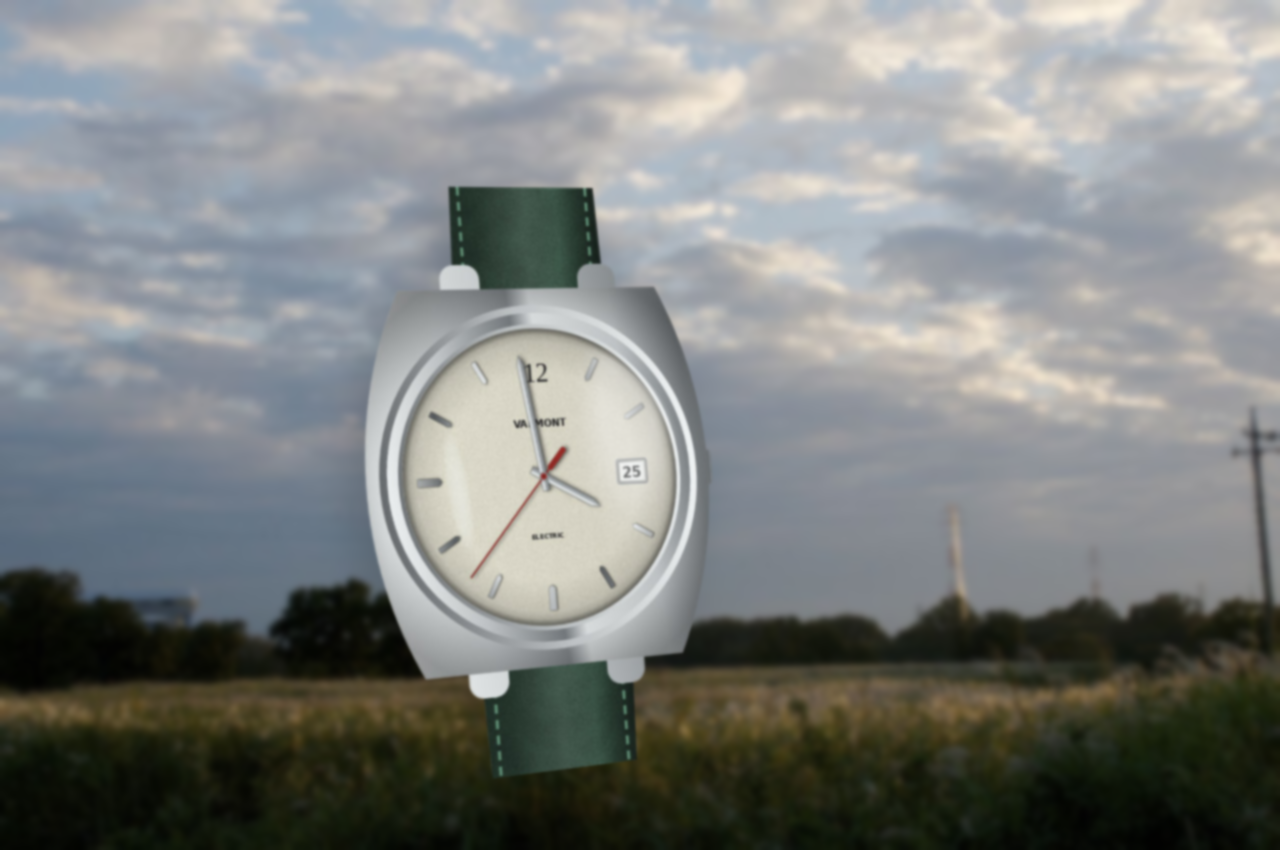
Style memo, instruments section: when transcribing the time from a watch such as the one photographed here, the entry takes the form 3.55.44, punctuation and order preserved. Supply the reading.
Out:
3.58.37
